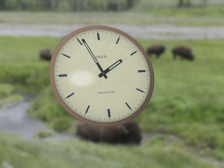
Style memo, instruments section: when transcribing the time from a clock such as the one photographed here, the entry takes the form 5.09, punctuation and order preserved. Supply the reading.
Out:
1.56
